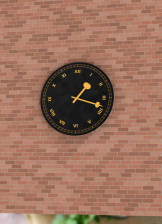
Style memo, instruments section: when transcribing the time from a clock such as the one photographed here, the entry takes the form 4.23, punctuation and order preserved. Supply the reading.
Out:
1.18
